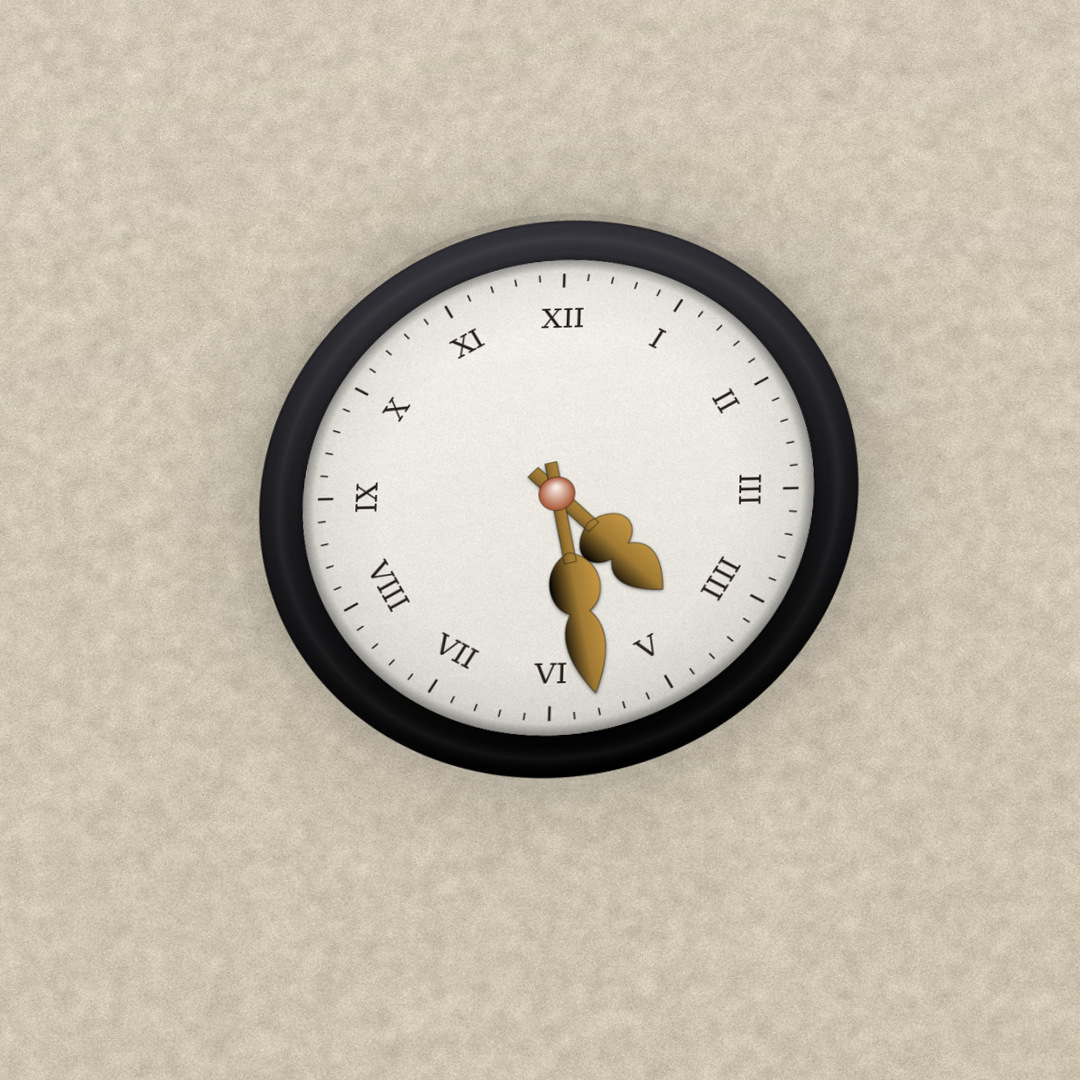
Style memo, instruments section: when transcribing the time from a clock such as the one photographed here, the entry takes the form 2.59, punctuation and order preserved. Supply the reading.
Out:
4.28
